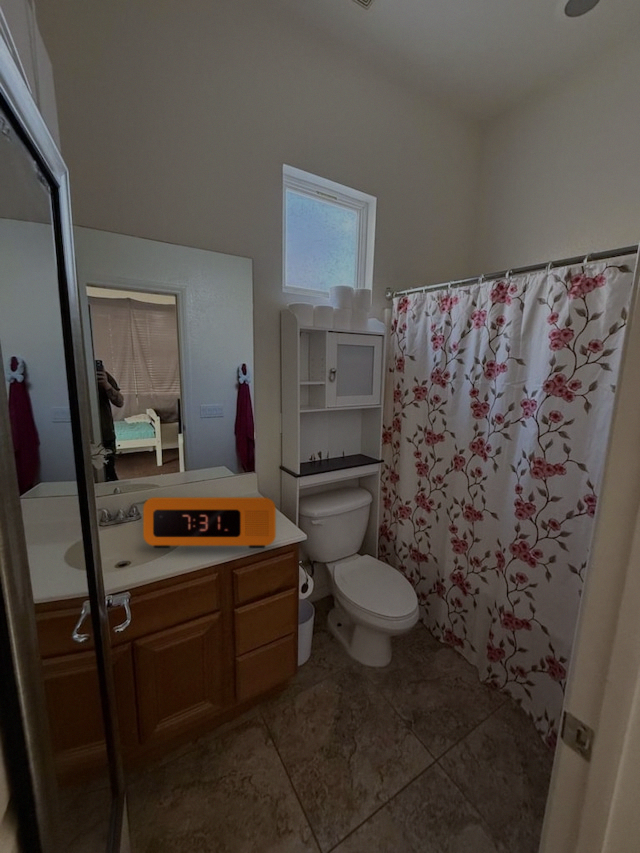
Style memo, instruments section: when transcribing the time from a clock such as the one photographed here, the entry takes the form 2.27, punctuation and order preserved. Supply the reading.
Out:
7.31
